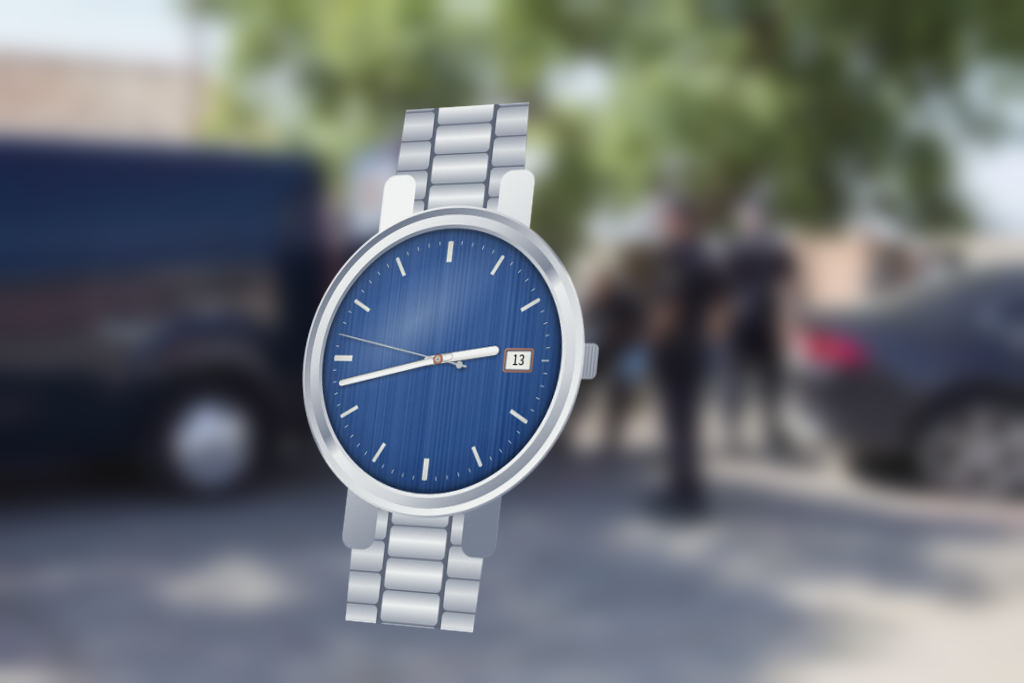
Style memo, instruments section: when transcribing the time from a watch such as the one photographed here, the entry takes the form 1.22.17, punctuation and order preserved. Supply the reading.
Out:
2.42.47
